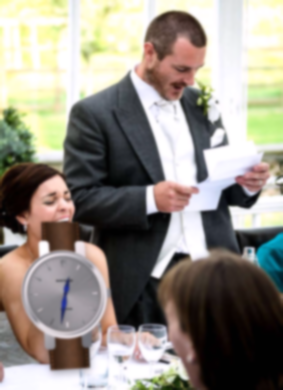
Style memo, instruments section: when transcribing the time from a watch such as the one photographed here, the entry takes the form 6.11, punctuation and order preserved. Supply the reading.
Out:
12.32
